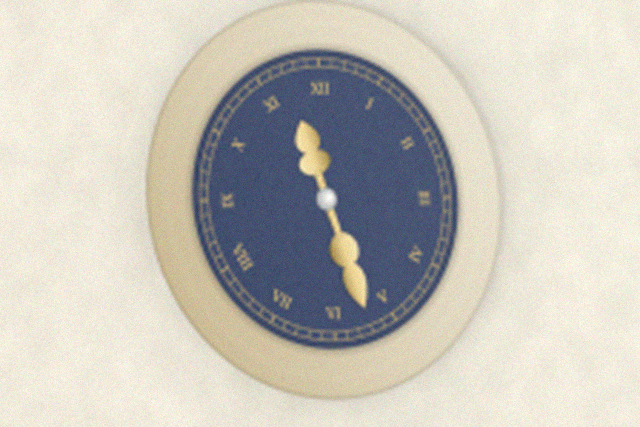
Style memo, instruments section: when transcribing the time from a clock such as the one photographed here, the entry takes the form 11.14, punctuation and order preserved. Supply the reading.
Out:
11.27
